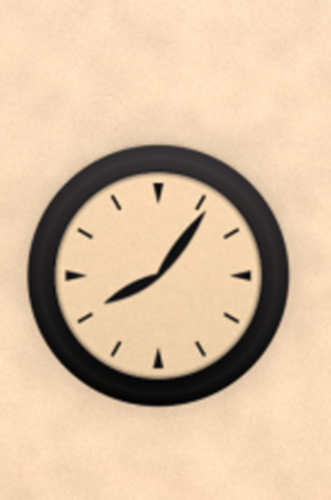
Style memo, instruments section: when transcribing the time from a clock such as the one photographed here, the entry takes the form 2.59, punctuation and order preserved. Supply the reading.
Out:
8.06
